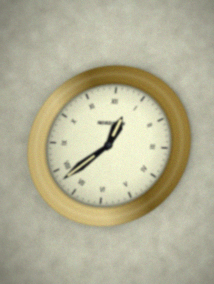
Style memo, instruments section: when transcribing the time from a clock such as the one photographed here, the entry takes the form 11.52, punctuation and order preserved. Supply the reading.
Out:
12.38
